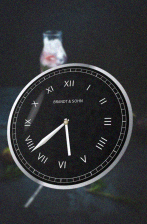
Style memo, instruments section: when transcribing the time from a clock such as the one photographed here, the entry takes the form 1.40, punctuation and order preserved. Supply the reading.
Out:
5.38
